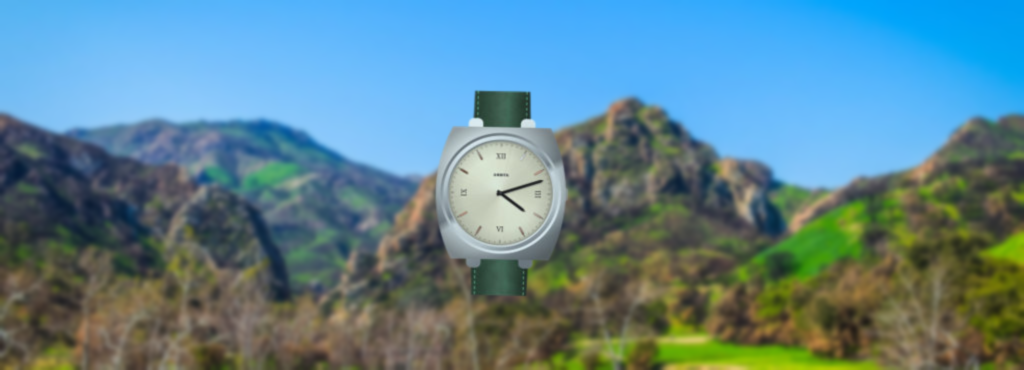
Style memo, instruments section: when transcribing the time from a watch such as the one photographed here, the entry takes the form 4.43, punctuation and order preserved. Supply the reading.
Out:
4.12
